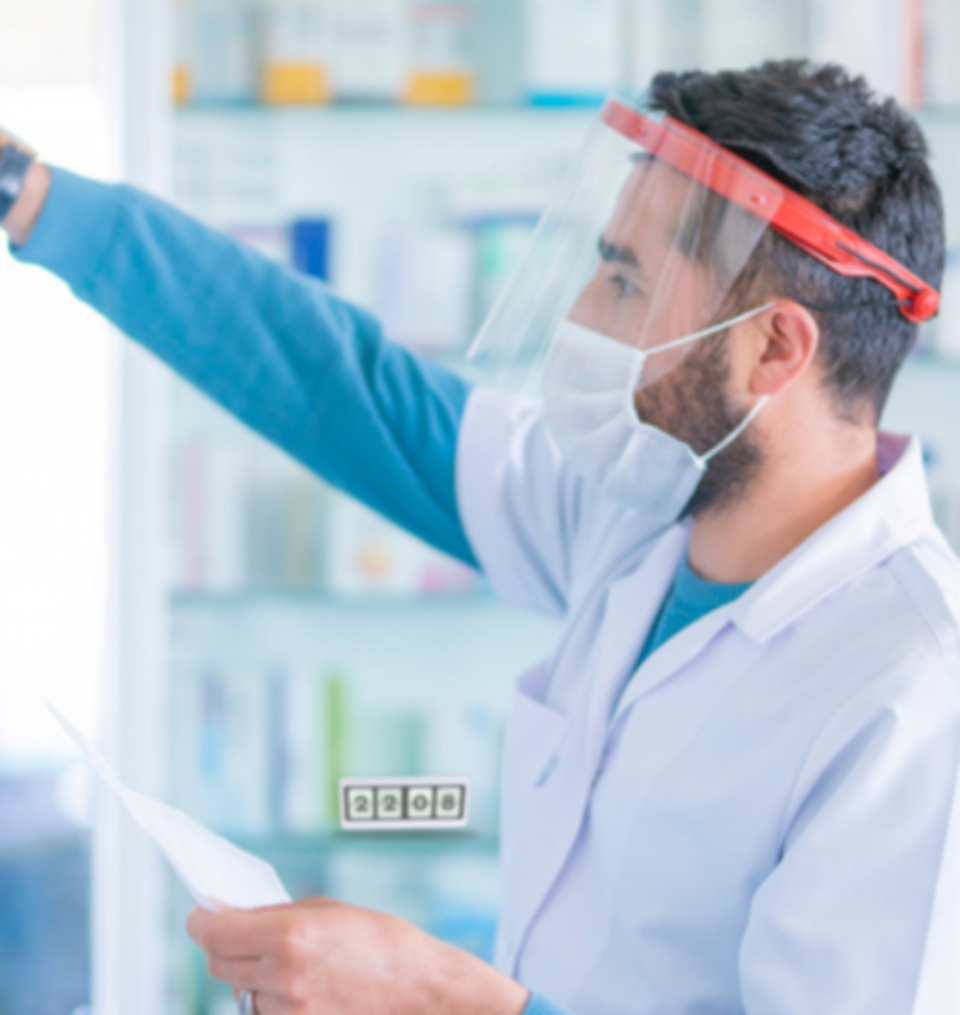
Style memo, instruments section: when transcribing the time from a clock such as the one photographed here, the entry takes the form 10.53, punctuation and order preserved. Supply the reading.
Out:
22.08
